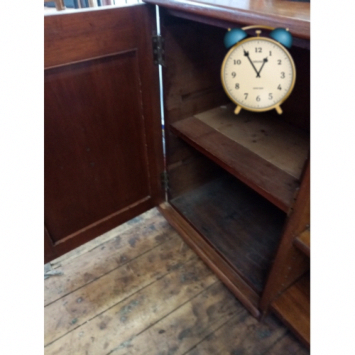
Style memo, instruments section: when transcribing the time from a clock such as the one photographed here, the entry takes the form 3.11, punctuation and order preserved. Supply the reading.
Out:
12.55
